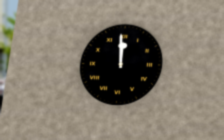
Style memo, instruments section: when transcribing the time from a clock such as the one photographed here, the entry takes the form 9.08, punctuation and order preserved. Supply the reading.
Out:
11.59
